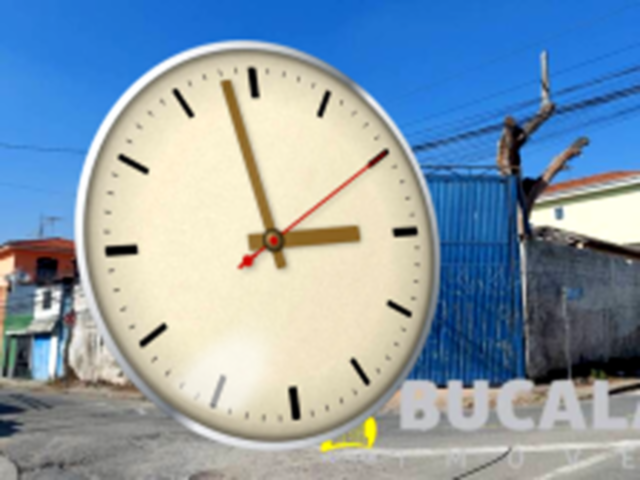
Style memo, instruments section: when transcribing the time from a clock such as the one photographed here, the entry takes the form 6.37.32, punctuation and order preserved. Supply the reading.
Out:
2.58.10
